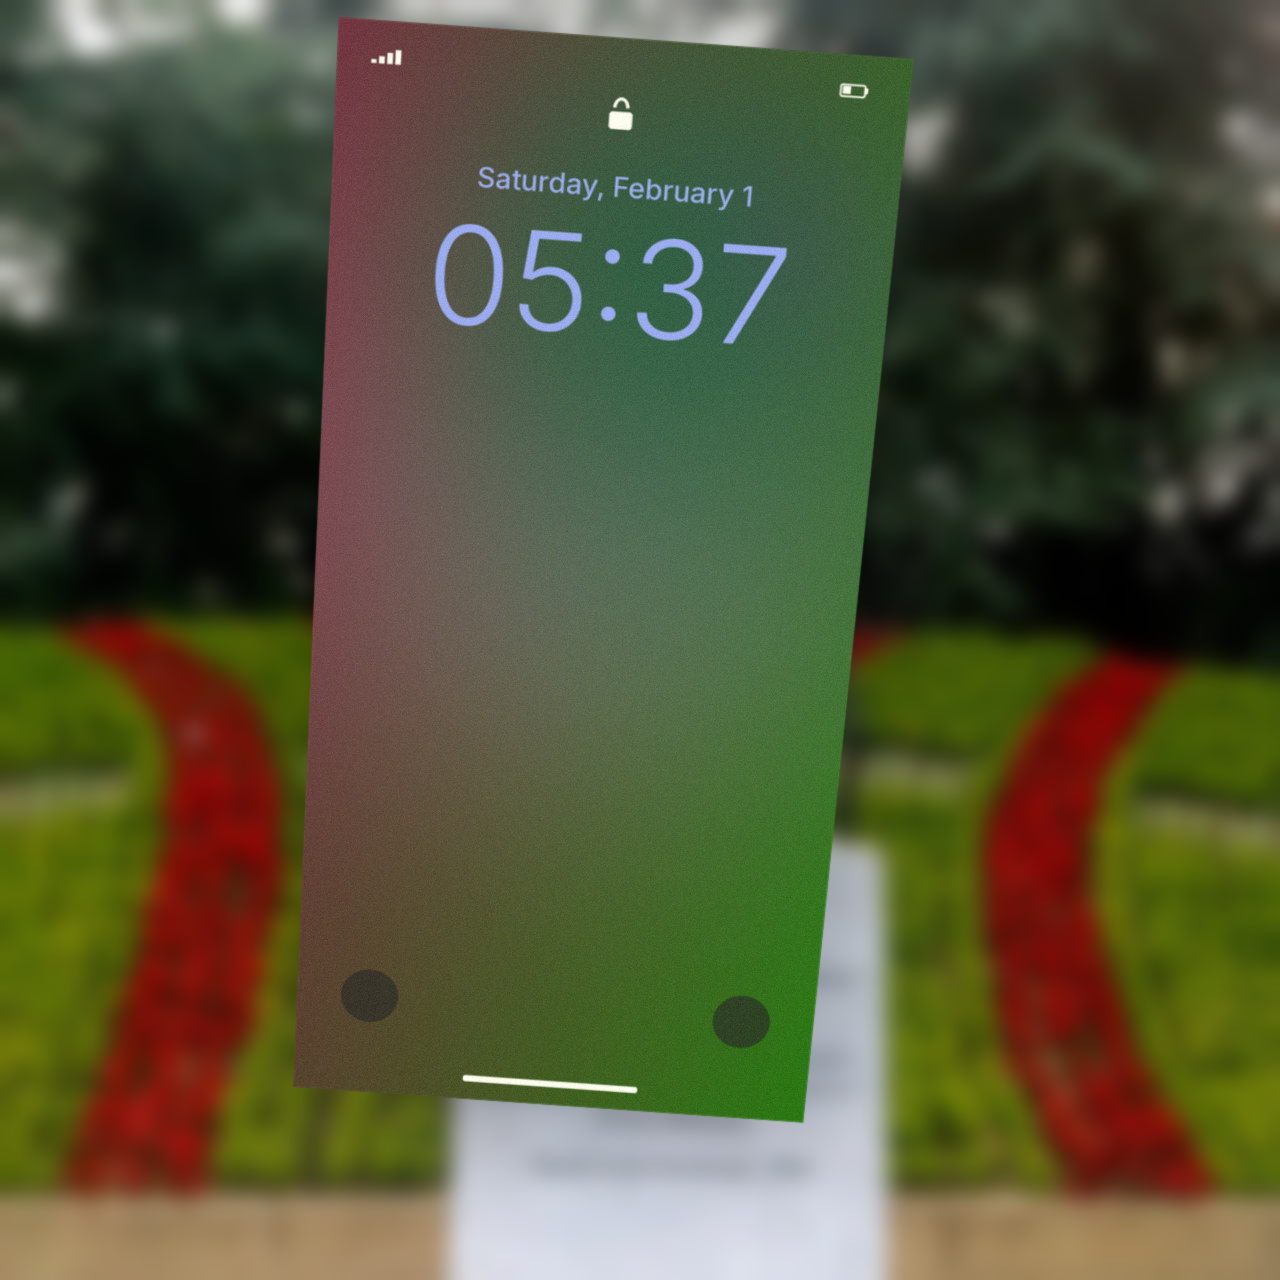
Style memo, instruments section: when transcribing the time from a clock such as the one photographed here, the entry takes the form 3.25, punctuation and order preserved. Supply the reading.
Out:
5.37
